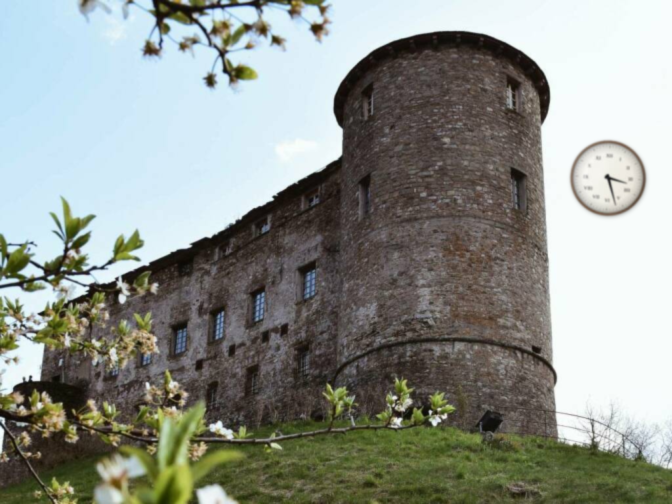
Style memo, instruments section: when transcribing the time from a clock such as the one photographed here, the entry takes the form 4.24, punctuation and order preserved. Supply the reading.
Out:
3.27
